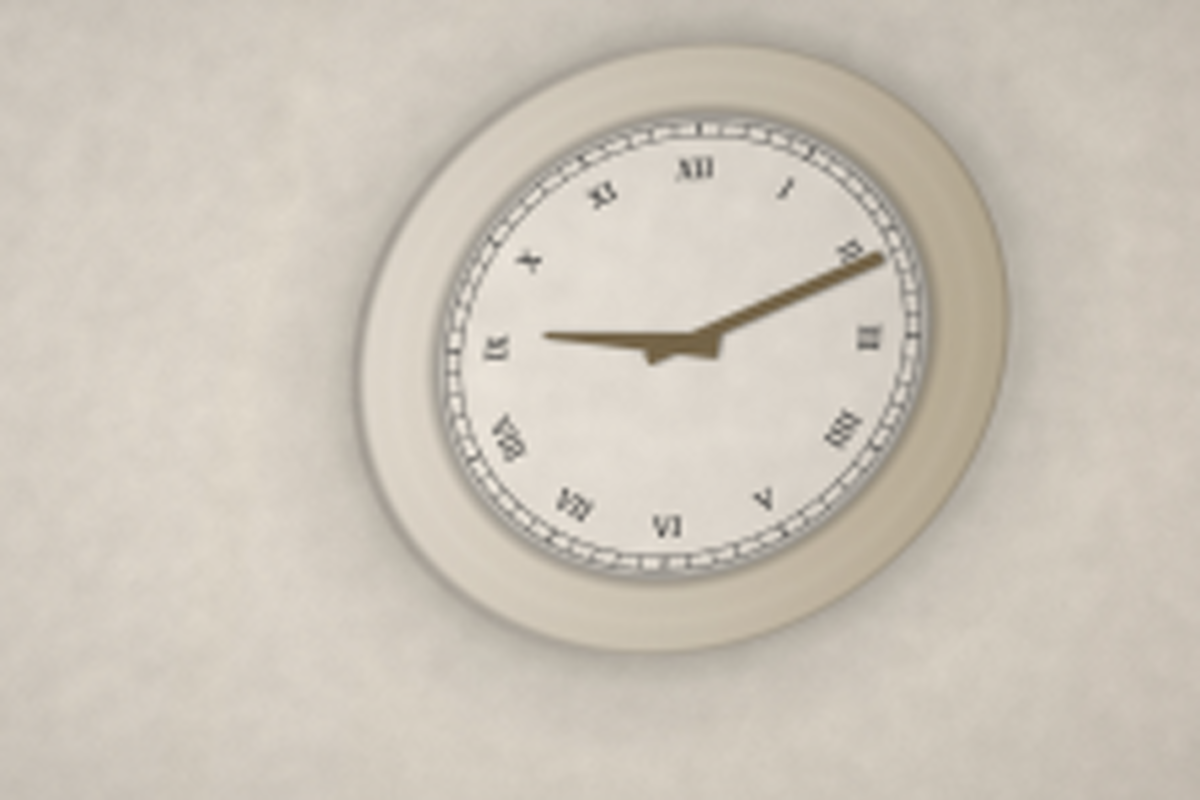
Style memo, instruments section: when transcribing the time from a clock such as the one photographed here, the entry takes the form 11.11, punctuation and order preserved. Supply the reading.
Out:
9.11
